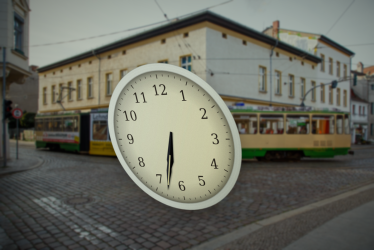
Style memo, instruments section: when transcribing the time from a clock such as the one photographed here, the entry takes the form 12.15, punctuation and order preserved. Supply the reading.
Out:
6.33
